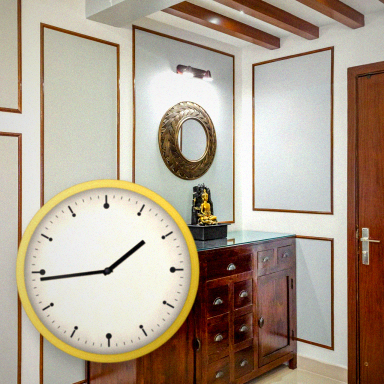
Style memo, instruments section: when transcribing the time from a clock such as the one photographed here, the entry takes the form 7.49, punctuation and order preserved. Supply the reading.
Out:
1.44
